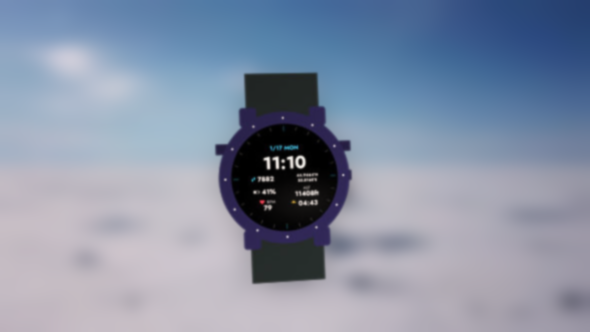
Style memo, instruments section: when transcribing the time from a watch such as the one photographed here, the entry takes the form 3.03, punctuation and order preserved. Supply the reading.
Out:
11.10
